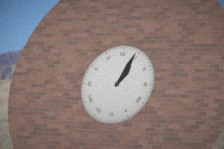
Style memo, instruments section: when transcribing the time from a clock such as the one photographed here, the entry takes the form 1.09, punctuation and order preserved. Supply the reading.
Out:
1.04
